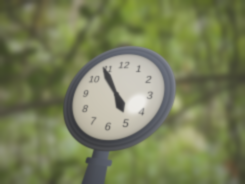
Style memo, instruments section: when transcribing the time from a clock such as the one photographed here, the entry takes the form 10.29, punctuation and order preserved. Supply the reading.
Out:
4.54
